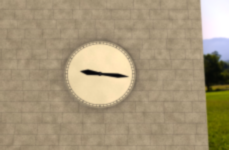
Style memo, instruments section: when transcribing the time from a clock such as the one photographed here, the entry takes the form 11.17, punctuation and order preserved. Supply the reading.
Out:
9.16
